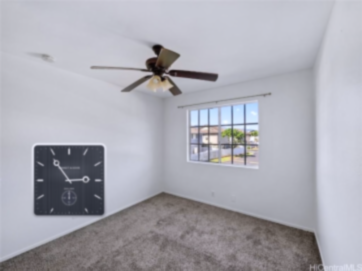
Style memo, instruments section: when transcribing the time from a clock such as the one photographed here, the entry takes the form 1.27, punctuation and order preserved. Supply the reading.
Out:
2.54
